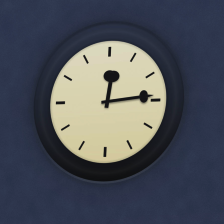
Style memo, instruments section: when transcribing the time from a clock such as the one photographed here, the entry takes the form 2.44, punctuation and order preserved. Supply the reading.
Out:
12.14
